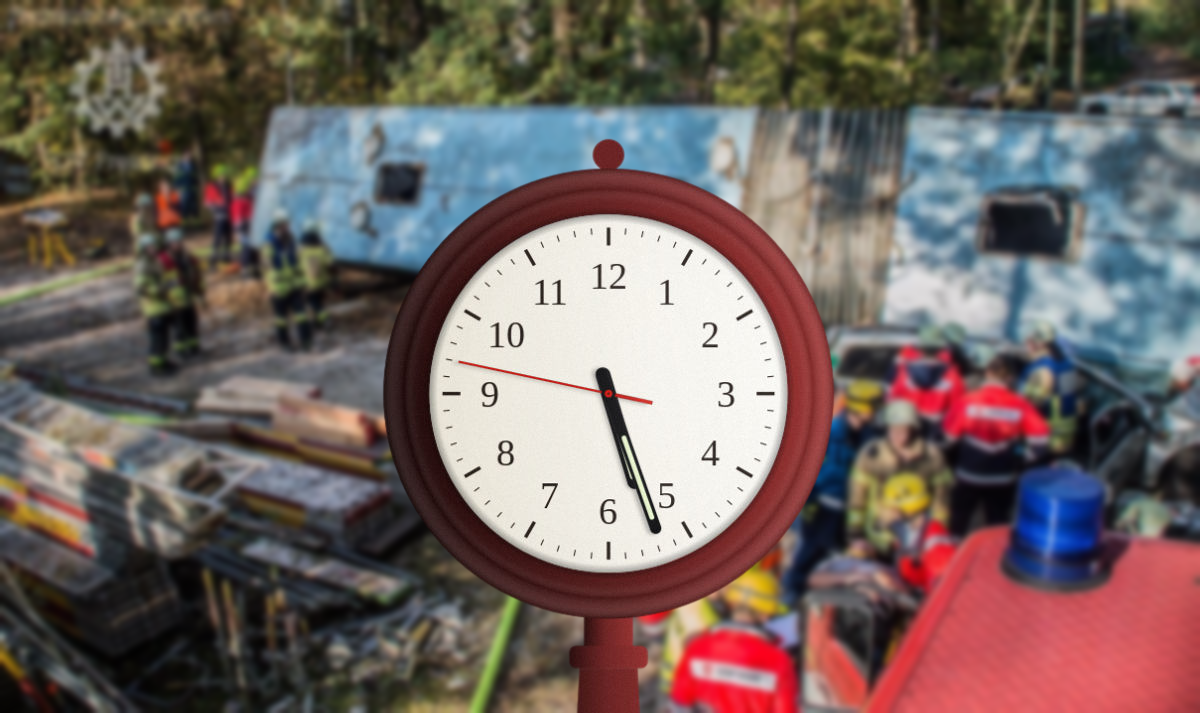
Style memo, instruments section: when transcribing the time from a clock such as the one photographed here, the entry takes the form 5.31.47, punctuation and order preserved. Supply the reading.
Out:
5.26.47
